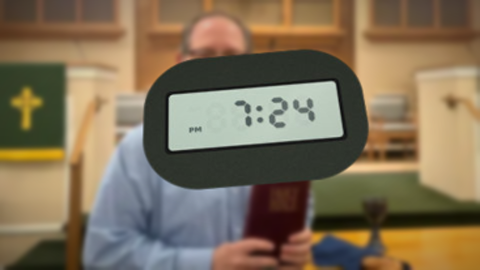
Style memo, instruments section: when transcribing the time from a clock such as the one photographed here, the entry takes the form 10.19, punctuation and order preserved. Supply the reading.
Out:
7.24
